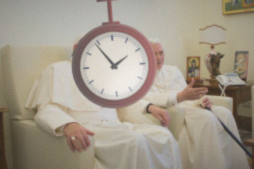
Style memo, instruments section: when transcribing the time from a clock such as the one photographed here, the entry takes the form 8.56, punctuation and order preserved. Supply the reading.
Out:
1.54
